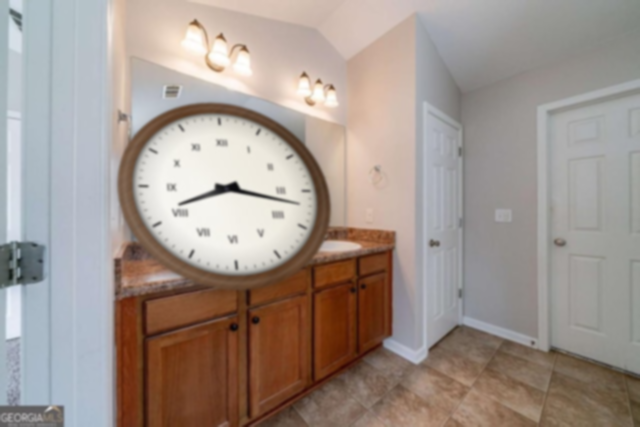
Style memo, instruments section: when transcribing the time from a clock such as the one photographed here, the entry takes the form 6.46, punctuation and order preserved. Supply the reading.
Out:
8.17
